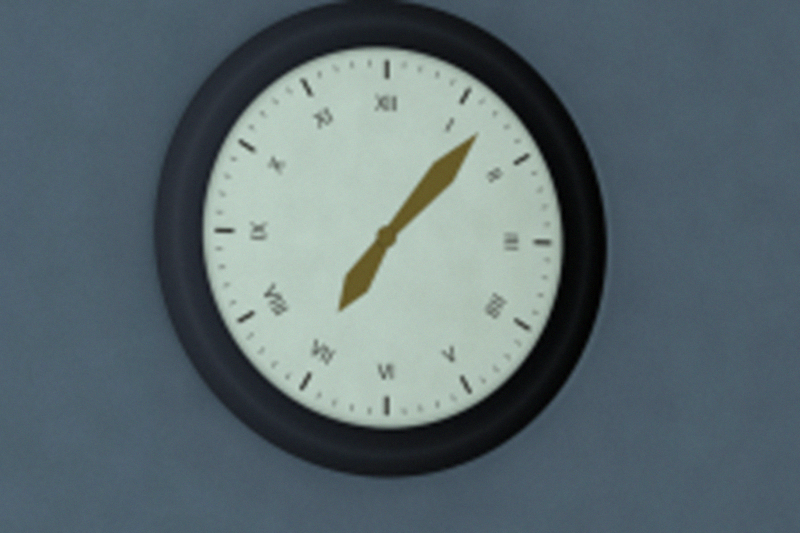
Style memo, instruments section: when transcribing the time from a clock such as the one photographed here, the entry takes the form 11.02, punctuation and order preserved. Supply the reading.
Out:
7.07
